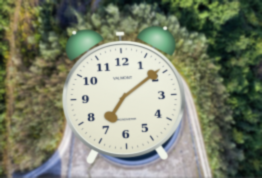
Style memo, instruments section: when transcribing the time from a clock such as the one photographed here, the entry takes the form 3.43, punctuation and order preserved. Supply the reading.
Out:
7.09
